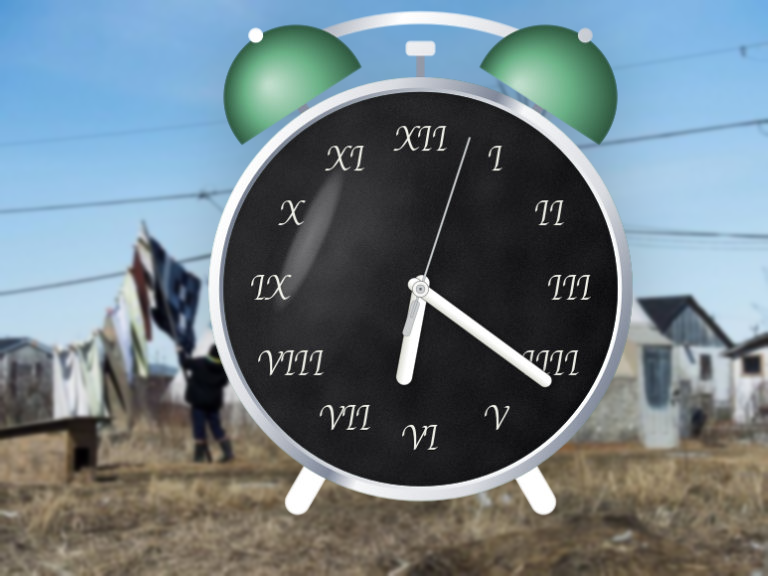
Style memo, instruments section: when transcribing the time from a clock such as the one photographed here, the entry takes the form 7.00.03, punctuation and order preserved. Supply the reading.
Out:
6.21.03
